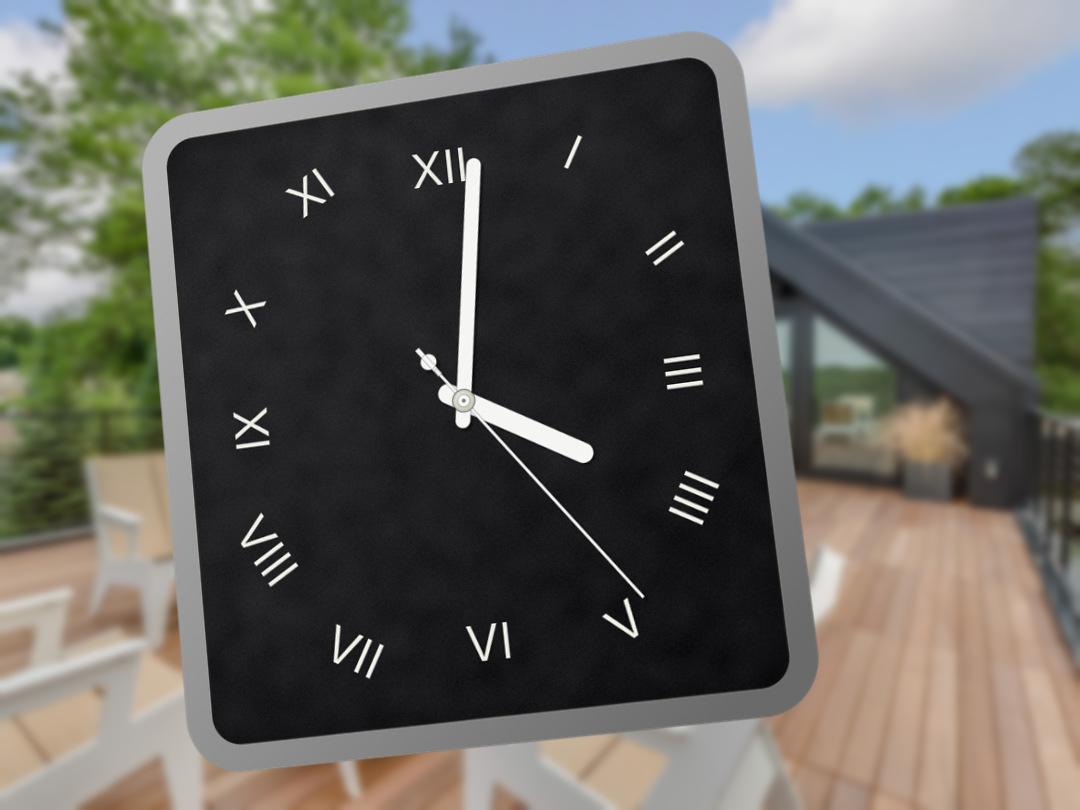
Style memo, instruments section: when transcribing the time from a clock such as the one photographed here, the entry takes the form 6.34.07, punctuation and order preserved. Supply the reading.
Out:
4.01.24
